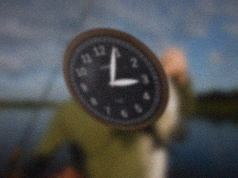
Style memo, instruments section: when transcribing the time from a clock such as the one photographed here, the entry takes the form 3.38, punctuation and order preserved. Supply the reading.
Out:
3.04
